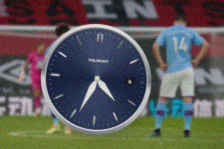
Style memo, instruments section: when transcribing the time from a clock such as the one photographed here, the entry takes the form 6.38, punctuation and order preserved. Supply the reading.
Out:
4.34
